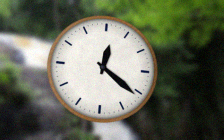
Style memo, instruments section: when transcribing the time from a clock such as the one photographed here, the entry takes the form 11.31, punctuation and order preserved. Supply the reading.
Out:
12.21
